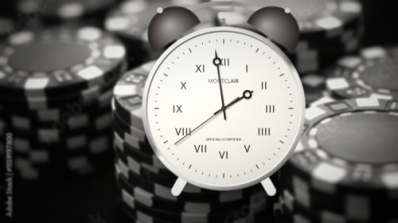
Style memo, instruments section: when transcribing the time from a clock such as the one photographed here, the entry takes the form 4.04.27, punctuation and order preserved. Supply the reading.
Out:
1.58.39
